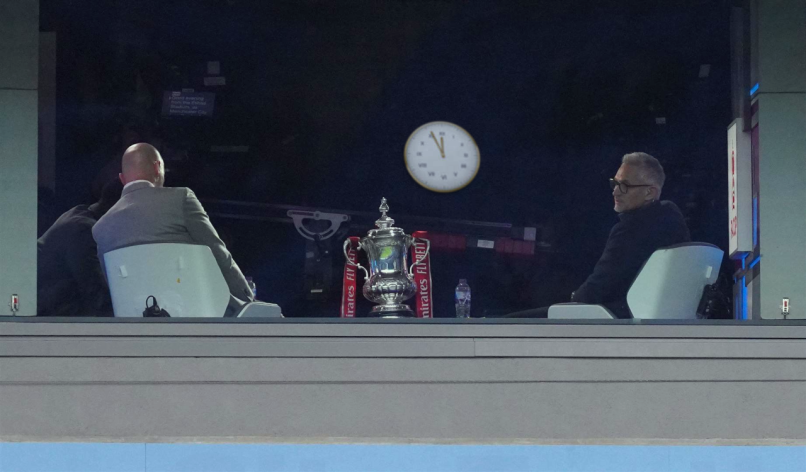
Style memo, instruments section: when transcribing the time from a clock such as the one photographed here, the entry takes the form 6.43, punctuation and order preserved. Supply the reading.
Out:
11.56
